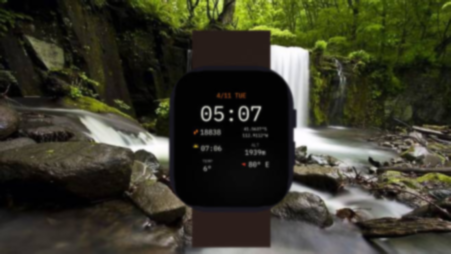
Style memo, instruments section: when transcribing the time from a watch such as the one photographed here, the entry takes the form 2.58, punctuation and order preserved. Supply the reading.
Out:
5.07
